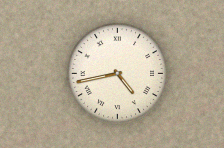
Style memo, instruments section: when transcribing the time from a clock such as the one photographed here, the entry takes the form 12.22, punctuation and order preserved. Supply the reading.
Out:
4.43
